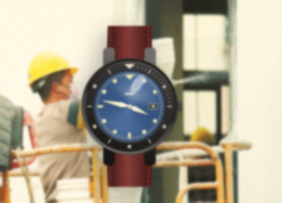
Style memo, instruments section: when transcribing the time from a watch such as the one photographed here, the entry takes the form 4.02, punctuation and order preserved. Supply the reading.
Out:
3.47
